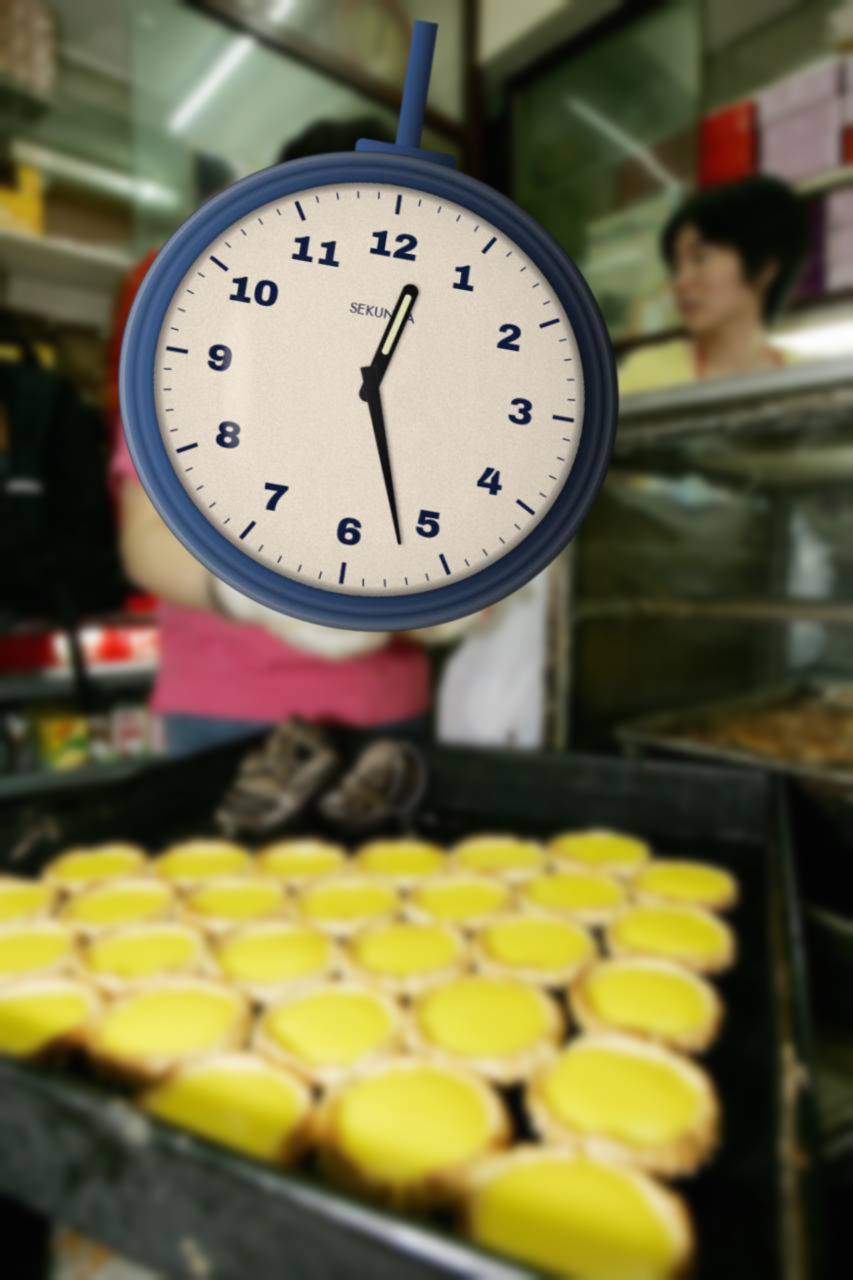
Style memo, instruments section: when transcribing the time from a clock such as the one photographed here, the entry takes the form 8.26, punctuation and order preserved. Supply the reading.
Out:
12.27
